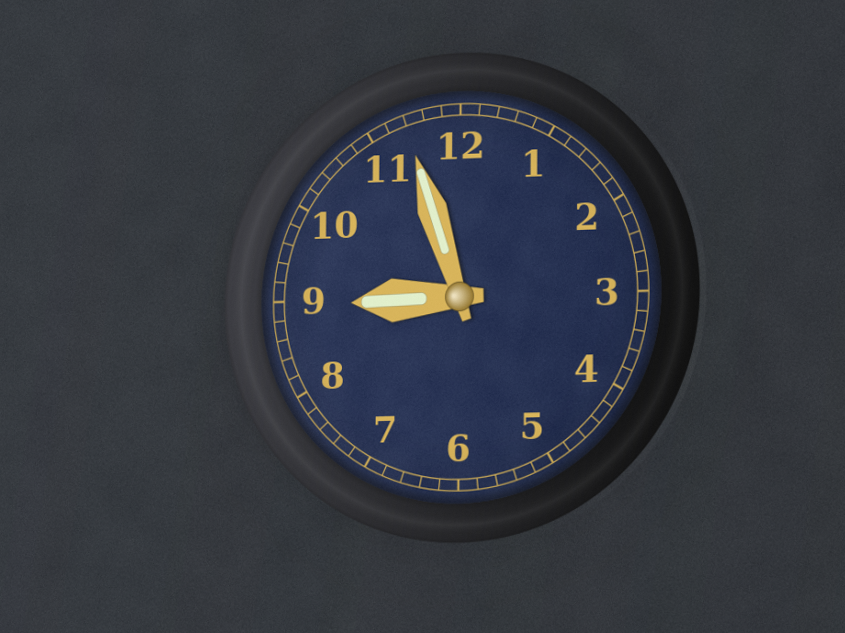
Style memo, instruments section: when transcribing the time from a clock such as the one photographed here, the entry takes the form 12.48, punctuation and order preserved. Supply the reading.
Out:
8.57
